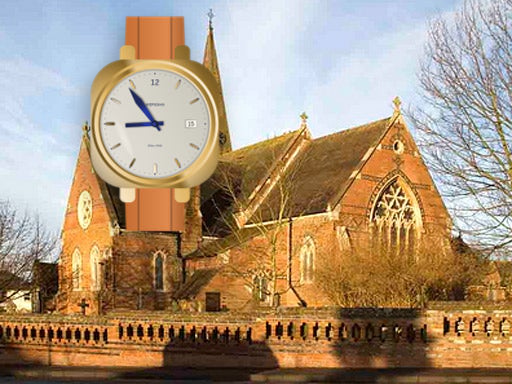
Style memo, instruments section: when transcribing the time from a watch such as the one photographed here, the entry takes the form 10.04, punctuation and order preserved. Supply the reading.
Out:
8.54
